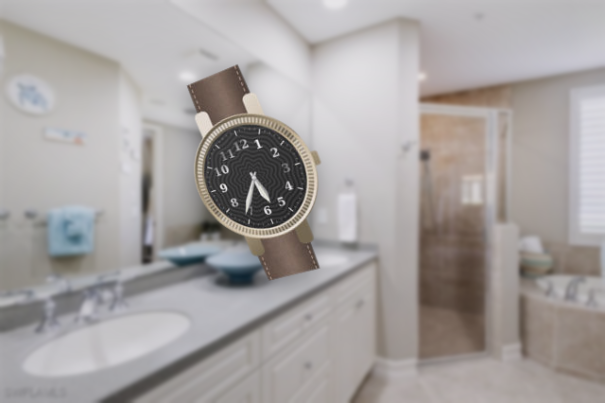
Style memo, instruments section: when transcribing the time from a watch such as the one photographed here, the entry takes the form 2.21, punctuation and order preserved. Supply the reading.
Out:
5.36
